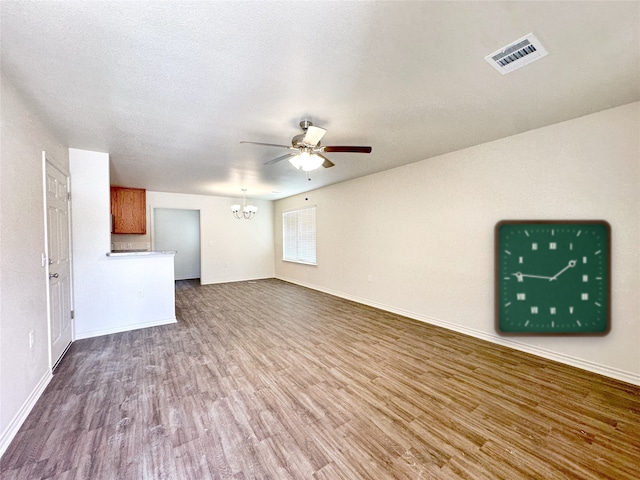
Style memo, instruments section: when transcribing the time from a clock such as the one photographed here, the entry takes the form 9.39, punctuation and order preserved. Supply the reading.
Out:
1.46
